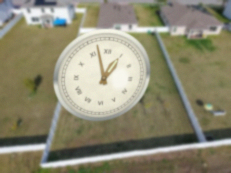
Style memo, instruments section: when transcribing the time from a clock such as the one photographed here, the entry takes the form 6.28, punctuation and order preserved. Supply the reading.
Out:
12.57
